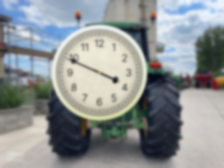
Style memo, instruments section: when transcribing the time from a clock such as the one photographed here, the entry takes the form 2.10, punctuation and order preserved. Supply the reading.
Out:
3.49
